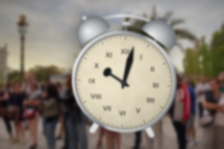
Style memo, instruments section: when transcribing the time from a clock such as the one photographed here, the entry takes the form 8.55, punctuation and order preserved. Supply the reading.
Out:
10.02
